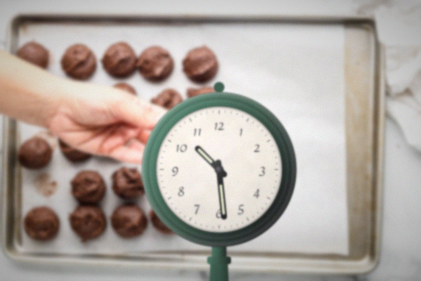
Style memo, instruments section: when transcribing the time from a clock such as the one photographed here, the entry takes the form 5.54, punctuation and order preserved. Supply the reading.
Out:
10.29
